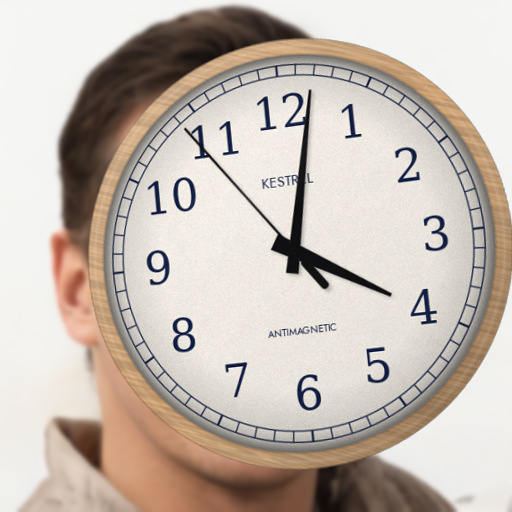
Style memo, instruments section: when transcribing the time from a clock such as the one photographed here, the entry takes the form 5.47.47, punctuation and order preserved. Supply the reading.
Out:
4.01.54
